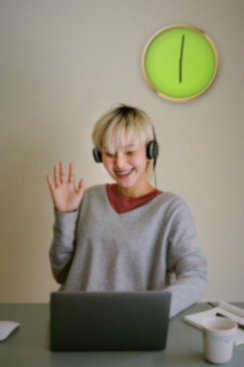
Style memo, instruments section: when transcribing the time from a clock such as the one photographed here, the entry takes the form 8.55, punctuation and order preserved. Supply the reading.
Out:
6.01
